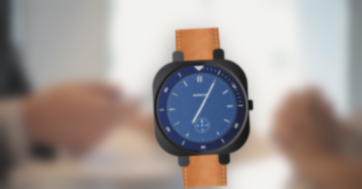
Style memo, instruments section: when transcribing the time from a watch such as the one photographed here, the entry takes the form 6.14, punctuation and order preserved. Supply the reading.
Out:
7.05
